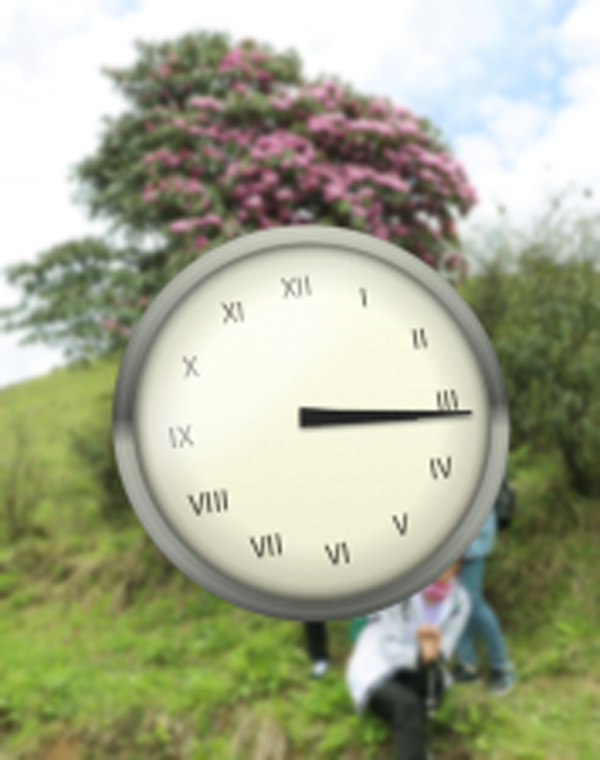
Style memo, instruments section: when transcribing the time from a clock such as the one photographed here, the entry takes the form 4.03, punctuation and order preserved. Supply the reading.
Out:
3.16
